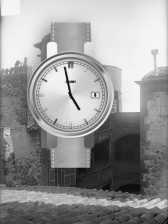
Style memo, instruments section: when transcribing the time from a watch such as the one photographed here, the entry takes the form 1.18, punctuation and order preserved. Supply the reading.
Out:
4.58
